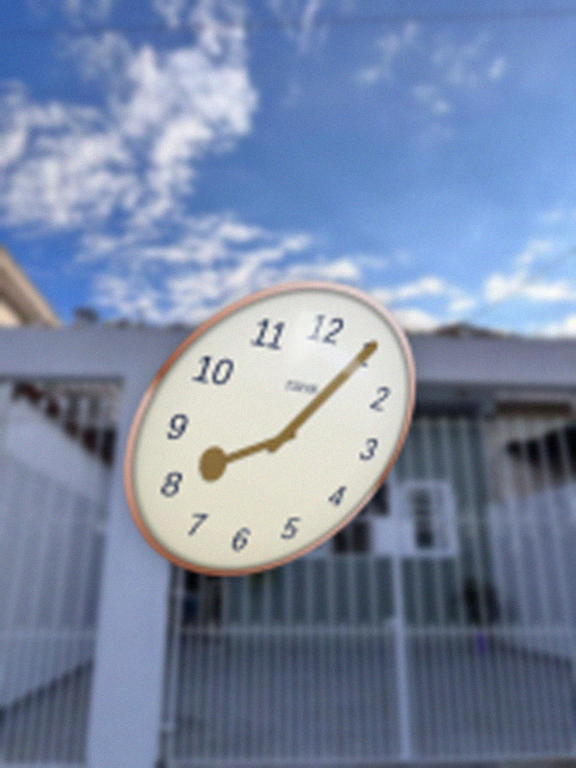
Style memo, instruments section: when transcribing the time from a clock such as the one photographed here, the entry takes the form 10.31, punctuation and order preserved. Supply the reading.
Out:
8.05
